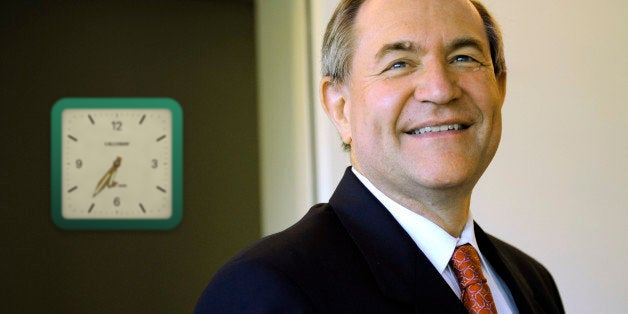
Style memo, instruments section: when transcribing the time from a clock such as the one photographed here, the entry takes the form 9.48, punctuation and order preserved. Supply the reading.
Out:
6.36
